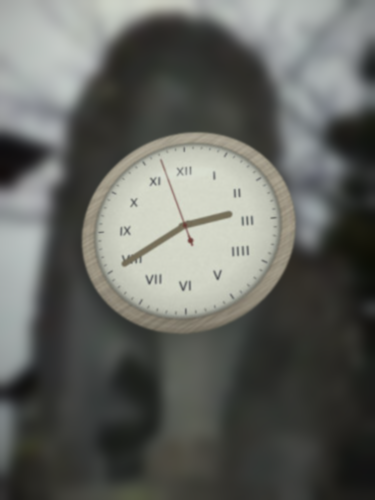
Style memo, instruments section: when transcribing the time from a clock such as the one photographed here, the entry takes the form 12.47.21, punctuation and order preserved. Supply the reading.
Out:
2.39.57
